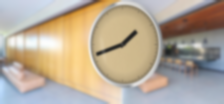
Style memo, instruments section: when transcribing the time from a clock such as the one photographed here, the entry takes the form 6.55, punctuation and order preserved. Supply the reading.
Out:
1.42
